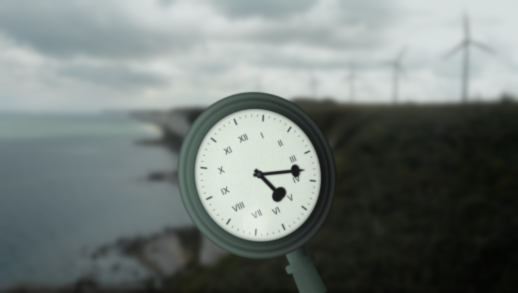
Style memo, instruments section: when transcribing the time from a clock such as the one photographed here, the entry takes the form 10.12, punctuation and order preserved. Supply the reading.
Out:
5.18
